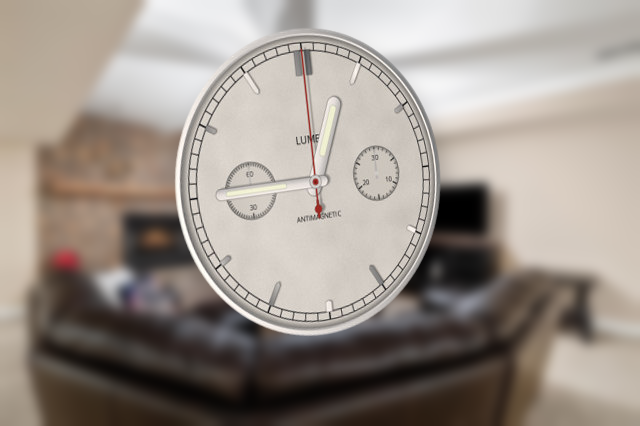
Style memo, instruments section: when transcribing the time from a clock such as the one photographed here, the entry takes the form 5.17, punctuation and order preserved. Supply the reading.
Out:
12.45
